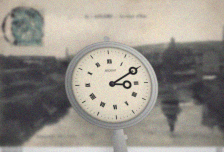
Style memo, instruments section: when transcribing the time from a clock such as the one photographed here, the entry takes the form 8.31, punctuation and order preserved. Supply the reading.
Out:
3.10
